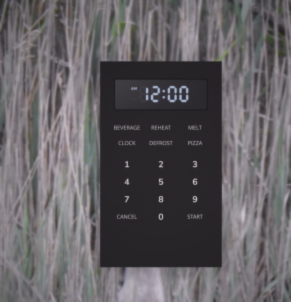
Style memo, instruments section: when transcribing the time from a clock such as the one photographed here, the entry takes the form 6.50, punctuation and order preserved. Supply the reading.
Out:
12.00
